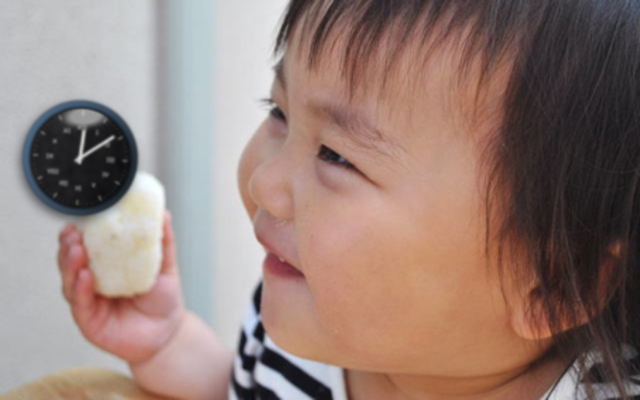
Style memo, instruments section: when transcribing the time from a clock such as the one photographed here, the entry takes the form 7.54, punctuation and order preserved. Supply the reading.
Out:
12.09
